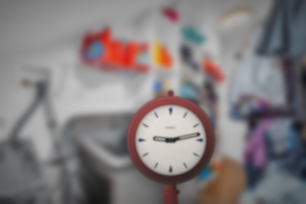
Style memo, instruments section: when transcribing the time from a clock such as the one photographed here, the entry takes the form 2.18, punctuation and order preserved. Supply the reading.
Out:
9.13
